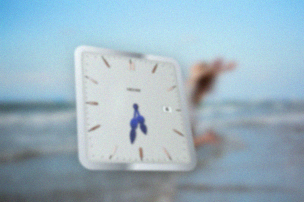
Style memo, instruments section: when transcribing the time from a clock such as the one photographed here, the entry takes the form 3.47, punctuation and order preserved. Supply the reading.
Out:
5.32
